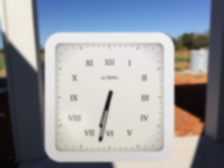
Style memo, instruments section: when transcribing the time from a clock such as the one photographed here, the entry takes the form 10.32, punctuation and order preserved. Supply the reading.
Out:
6.32
